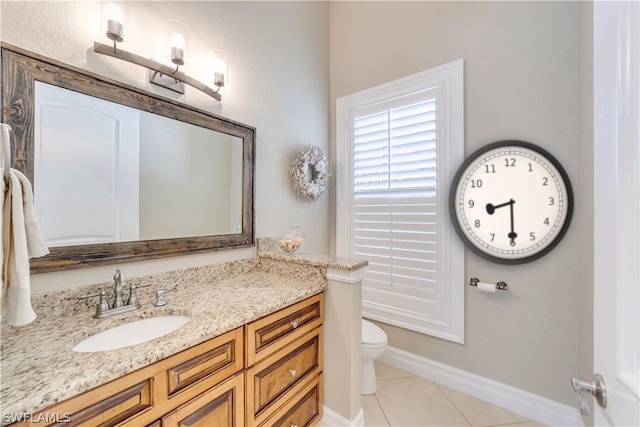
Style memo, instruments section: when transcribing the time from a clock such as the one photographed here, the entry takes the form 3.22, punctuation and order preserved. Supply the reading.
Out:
8.30
